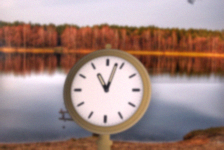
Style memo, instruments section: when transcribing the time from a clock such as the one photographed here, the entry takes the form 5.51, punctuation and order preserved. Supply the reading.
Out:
11.03
